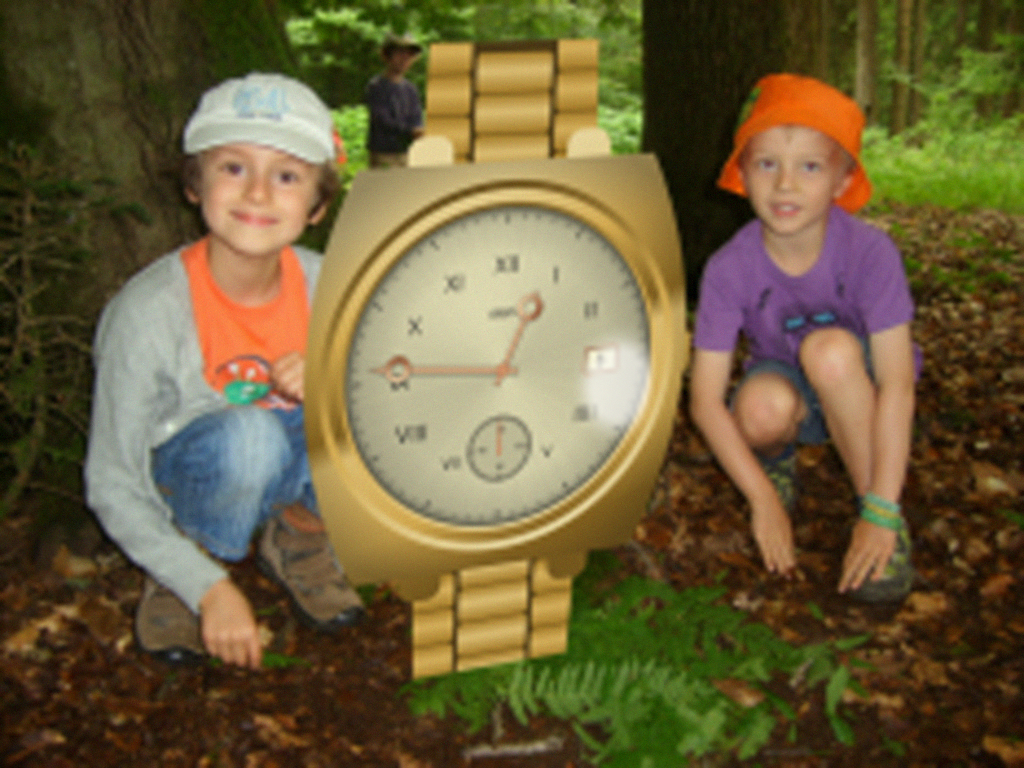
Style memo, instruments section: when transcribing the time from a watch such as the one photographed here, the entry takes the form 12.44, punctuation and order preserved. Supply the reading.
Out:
12.46
